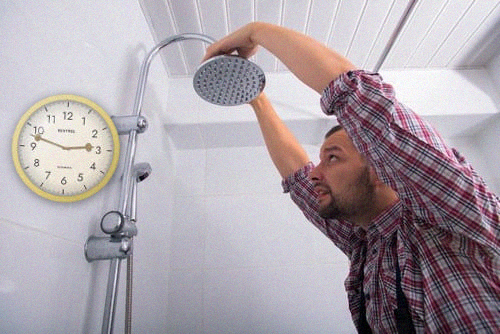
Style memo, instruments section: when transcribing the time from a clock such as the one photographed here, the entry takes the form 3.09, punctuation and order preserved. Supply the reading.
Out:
2.48
